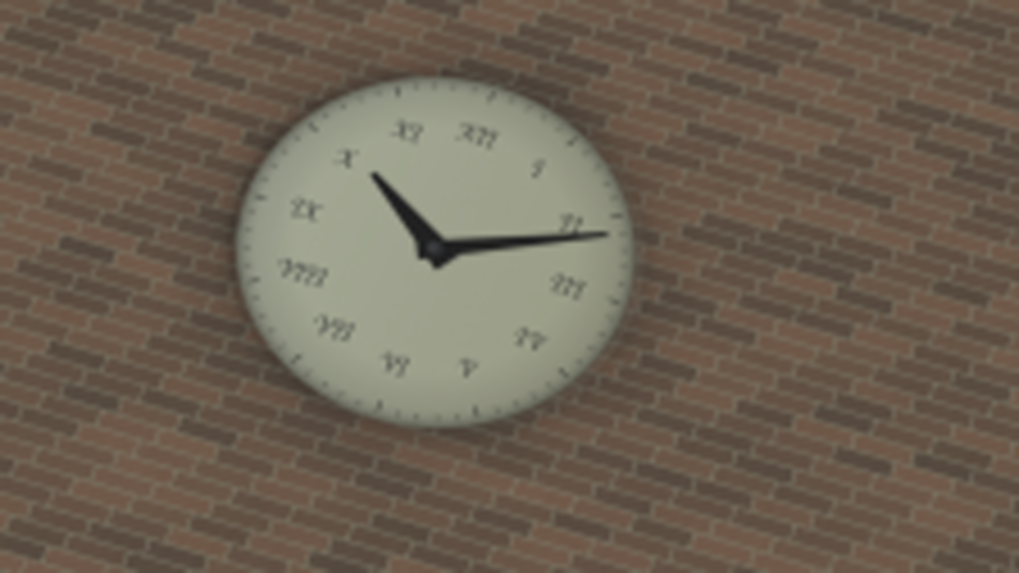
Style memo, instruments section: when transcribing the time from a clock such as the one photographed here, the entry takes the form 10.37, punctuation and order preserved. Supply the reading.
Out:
10.11
